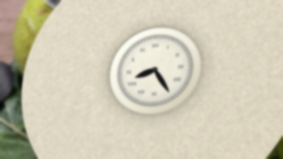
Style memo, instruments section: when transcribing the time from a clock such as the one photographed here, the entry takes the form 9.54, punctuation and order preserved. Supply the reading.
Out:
8.25
